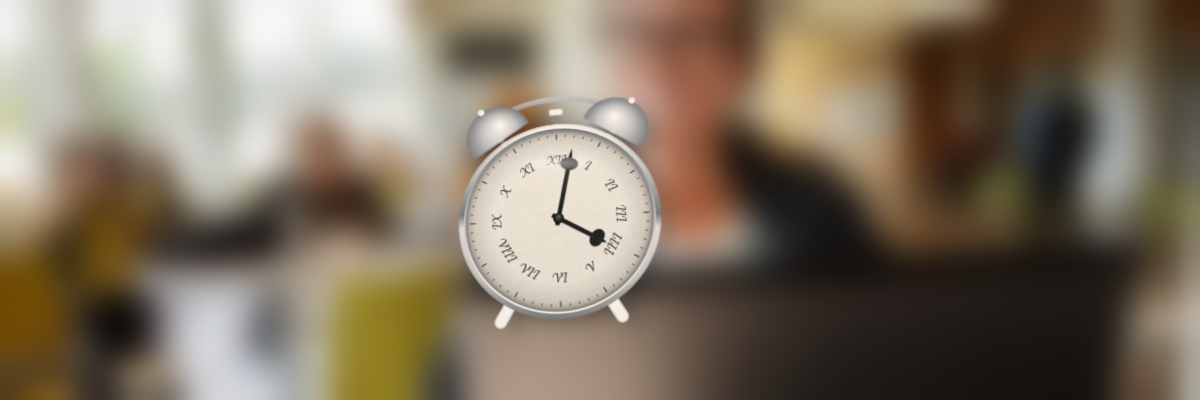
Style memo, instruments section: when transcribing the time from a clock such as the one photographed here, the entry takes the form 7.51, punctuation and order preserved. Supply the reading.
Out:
4.02
